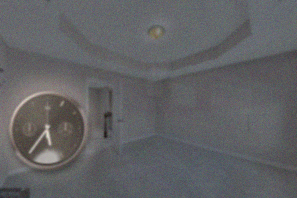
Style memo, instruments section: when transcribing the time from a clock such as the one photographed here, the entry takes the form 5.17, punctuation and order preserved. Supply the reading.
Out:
5.36
